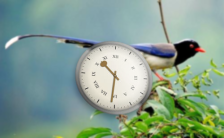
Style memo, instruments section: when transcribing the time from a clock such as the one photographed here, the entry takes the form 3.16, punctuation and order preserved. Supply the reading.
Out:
10.31
